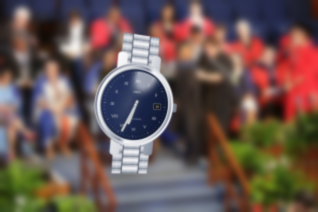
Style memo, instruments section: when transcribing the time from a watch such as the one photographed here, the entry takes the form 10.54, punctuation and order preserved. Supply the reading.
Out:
6.34
